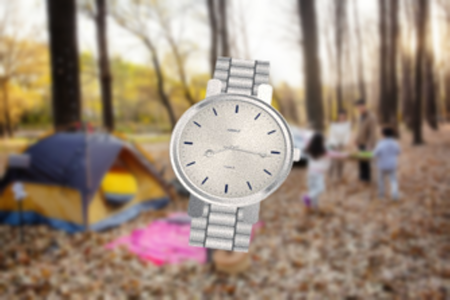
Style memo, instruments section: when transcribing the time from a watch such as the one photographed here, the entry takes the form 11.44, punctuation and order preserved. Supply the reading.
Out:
8.16
